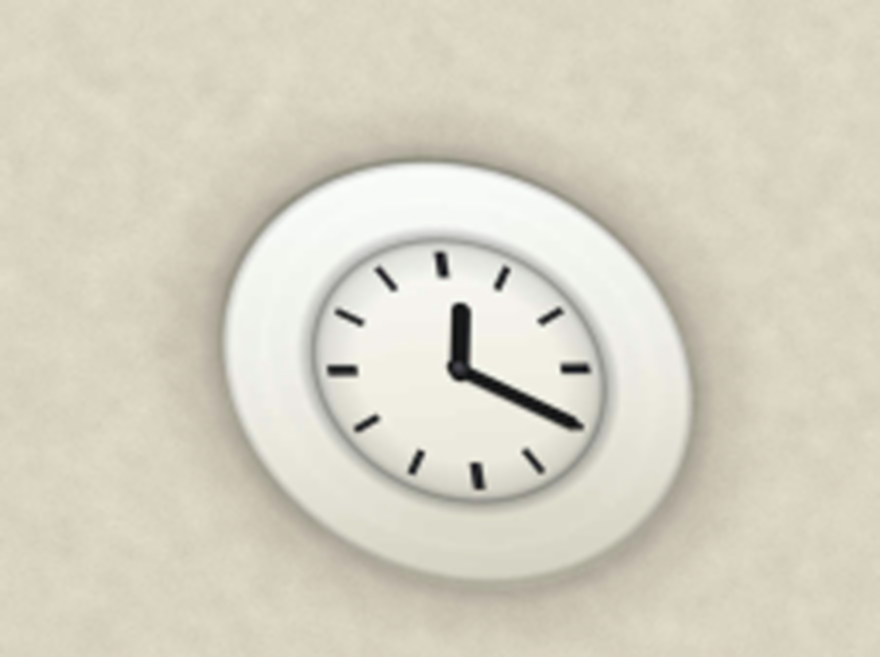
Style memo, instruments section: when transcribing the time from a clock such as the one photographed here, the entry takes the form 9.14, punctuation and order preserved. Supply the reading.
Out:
12.20
